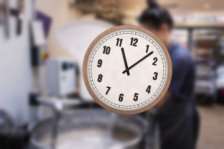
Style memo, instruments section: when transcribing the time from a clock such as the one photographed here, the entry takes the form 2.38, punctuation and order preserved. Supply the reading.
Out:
11.07
